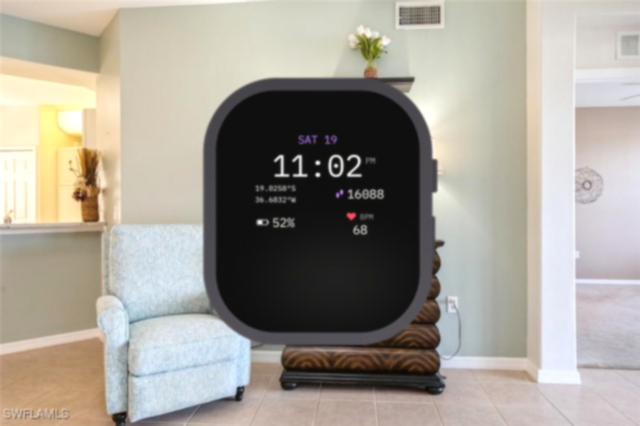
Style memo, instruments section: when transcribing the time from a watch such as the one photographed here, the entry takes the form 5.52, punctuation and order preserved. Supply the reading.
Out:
11.02
